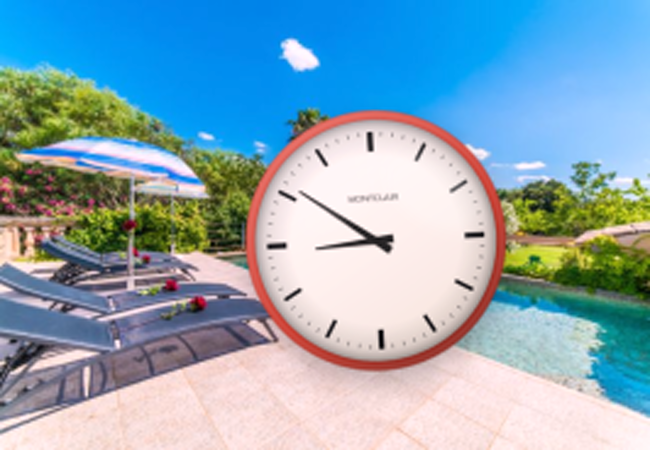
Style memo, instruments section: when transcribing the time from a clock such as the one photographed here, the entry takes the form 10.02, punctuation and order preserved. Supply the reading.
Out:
8.51
